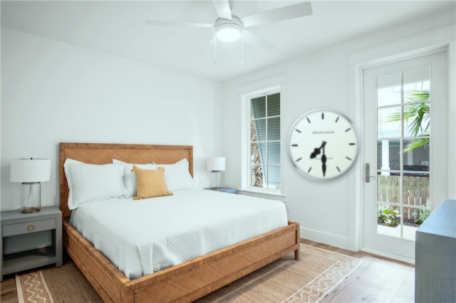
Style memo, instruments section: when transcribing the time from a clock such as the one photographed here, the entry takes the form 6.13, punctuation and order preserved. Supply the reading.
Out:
7.30
